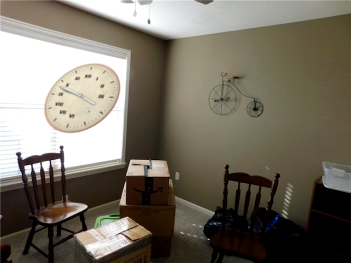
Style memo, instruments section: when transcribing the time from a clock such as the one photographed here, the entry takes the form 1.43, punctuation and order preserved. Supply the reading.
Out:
3.48
